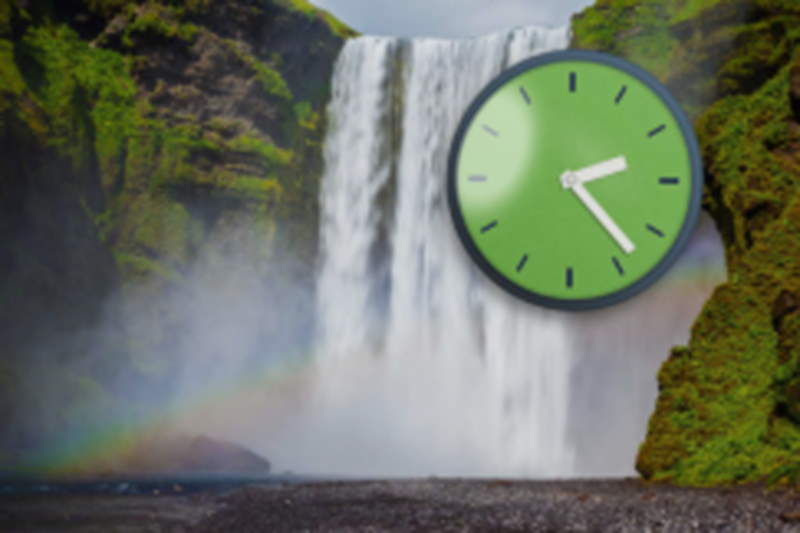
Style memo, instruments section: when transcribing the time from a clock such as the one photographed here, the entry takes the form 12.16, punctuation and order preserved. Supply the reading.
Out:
2.23
